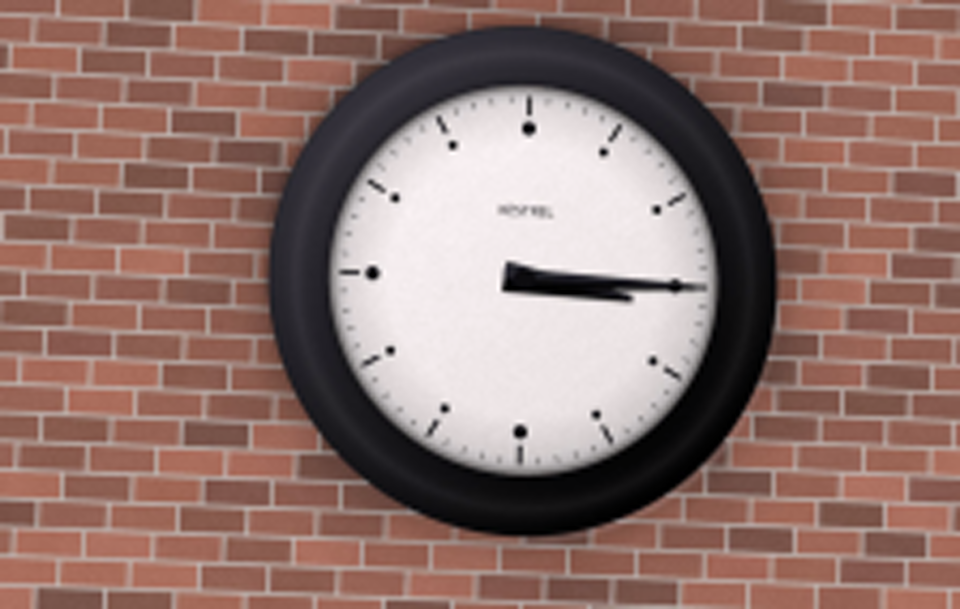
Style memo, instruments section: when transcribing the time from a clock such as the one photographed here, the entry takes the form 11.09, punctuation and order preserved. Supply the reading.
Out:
3.15
